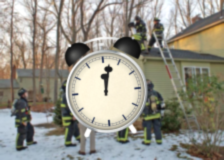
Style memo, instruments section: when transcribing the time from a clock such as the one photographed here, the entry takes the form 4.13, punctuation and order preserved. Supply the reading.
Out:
12.02
